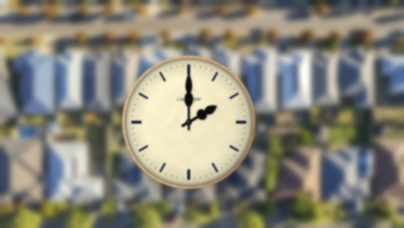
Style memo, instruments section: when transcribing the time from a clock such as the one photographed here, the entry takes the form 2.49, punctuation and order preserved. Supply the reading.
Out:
2.00
